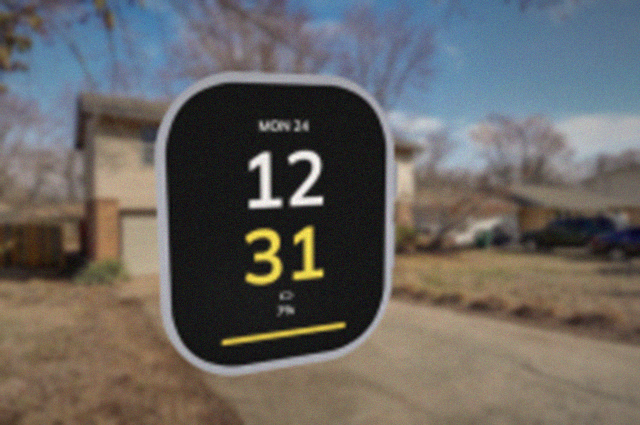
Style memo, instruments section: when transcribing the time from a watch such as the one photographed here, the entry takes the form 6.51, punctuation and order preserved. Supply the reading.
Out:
12.31
